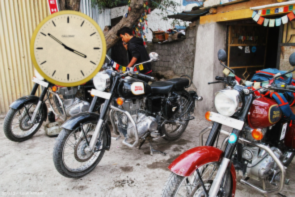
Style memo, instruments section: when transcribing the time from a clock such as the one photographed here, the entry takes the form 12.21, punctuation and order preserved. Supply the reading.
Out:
3.51
